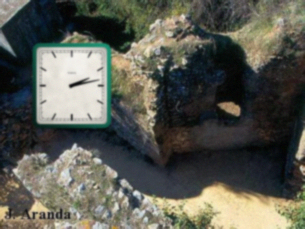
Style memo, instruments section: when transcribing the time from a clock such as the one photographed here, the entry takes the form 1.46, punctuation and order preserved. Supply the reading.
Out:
2.13
